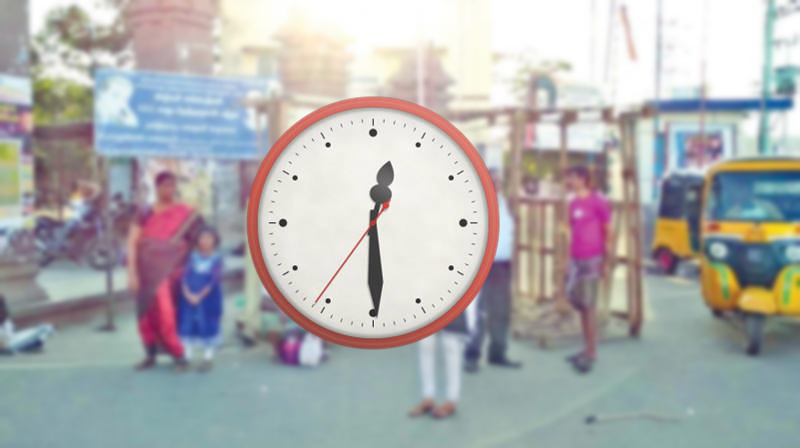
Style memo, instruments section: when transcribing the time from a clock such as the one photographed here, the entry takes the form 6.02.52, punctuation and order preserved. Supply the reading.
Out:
12.29.36
